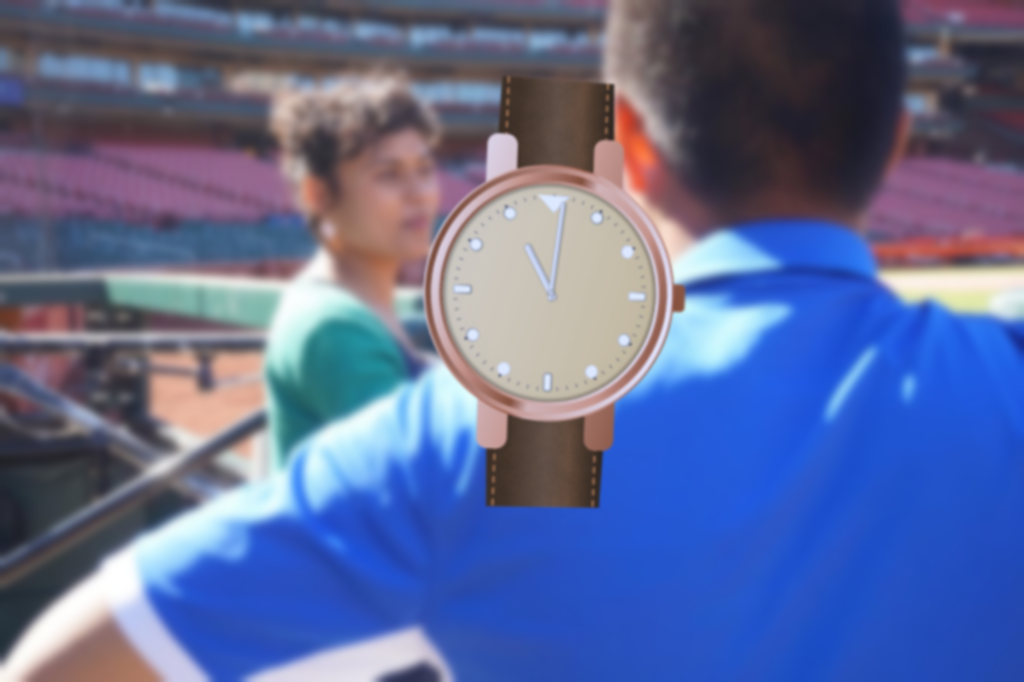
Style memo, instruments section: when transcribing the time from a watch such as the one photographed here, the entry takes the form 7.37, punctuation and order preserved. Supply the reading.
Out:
11.01
